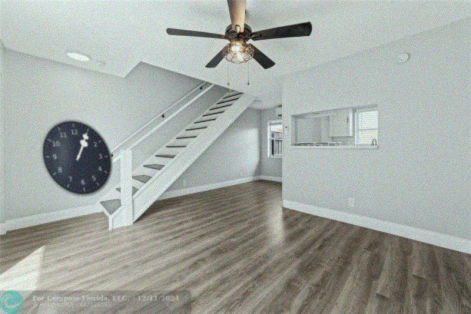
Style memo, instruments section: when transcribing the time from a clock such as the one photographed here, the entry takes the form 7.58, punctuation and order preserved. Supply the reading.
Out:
1.05
